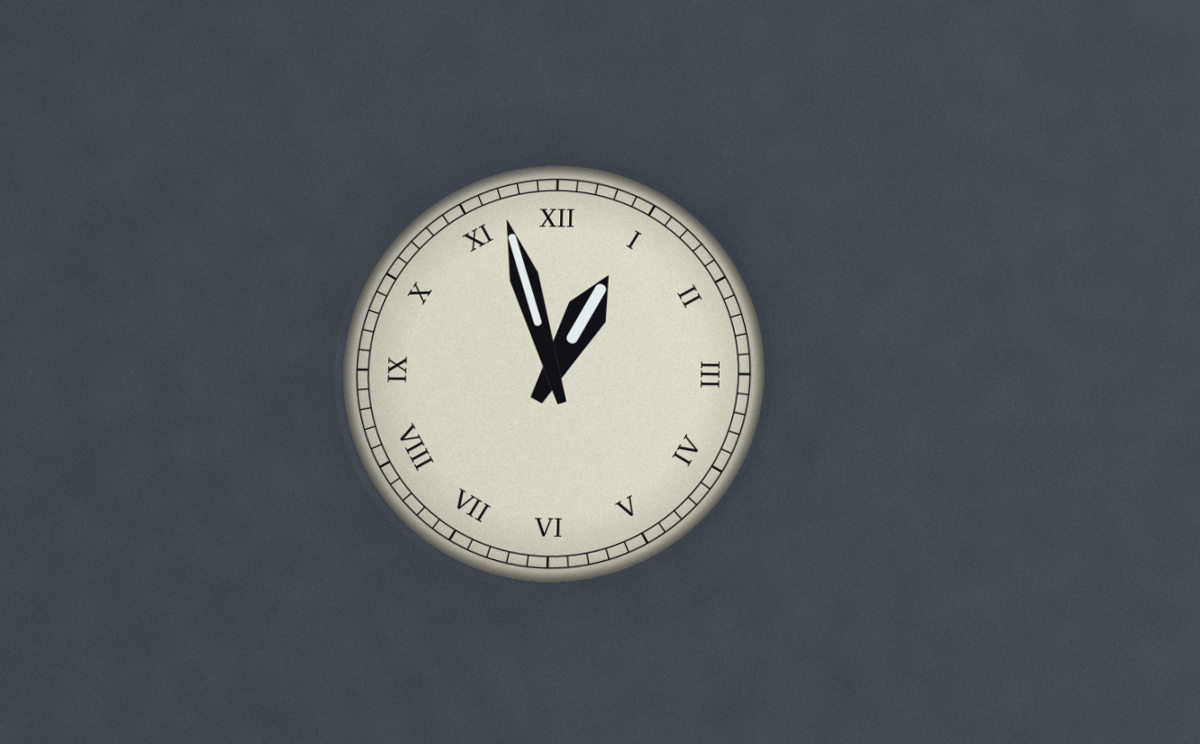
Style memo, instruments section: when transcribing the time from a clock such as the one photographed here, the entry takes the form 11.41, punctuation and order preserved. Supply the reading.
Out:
12.57
